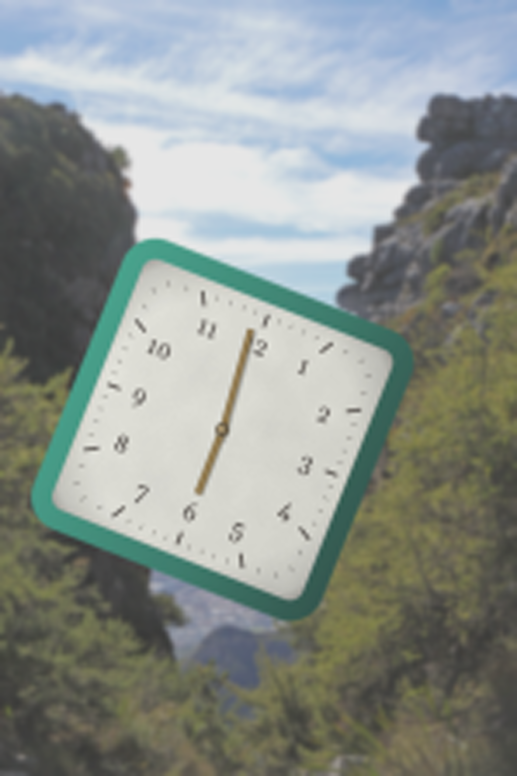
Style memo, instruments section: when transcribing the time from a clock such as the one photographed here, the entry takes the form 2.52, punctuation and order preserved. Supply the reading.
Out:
5.59
